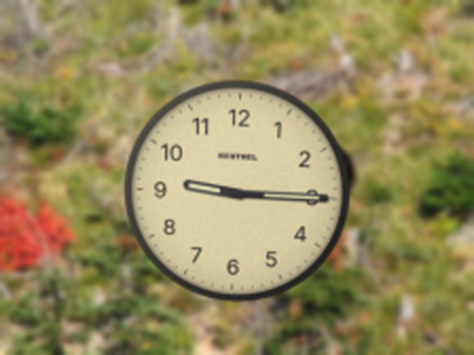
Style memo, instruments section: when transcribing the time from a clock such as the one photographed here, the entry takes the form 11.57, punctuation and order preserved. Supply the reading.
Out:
9.15
